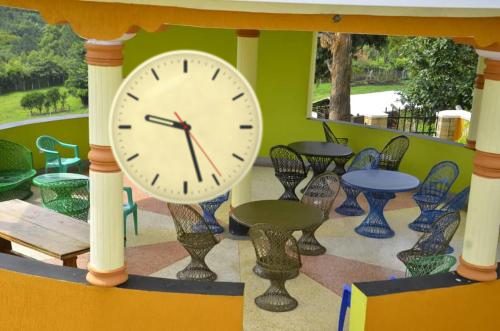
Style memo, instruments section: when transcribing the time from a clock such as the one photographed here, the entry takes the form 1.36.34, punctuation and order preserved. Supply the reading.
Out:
9.27.24
